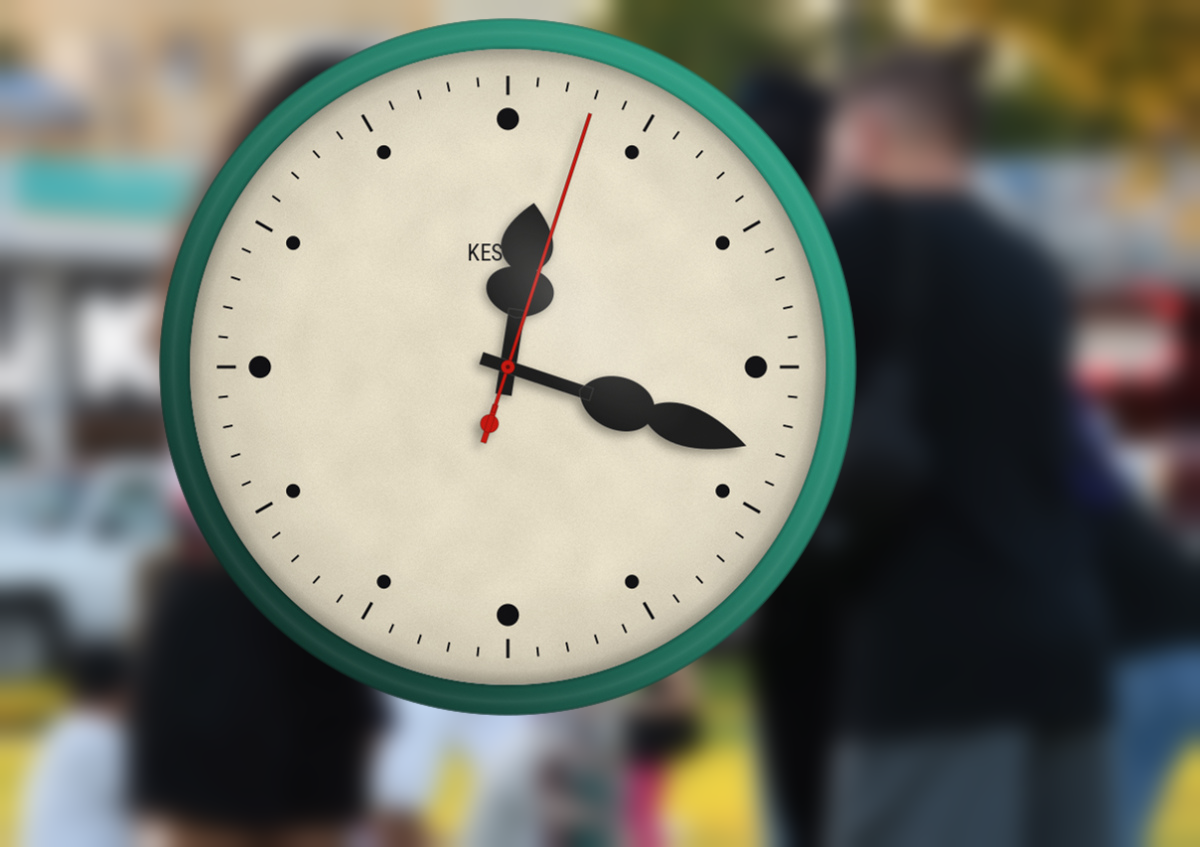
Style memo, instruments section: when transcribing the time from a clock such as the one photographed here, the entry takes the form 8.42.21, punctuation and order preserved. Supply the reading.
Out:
12.18.03
